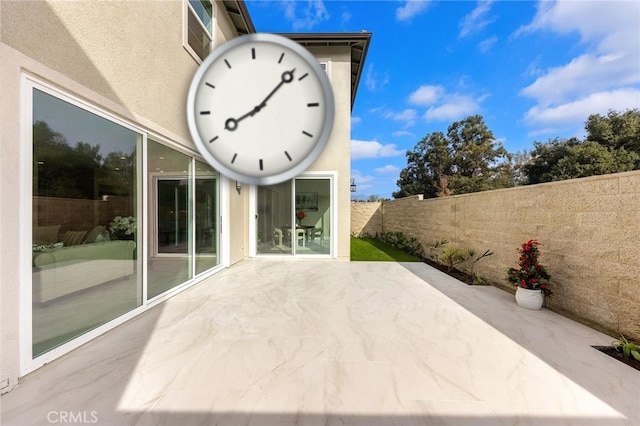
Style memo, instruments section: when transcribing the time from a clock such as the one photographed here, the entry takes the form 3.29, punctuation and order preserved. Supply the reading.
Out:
8.08
